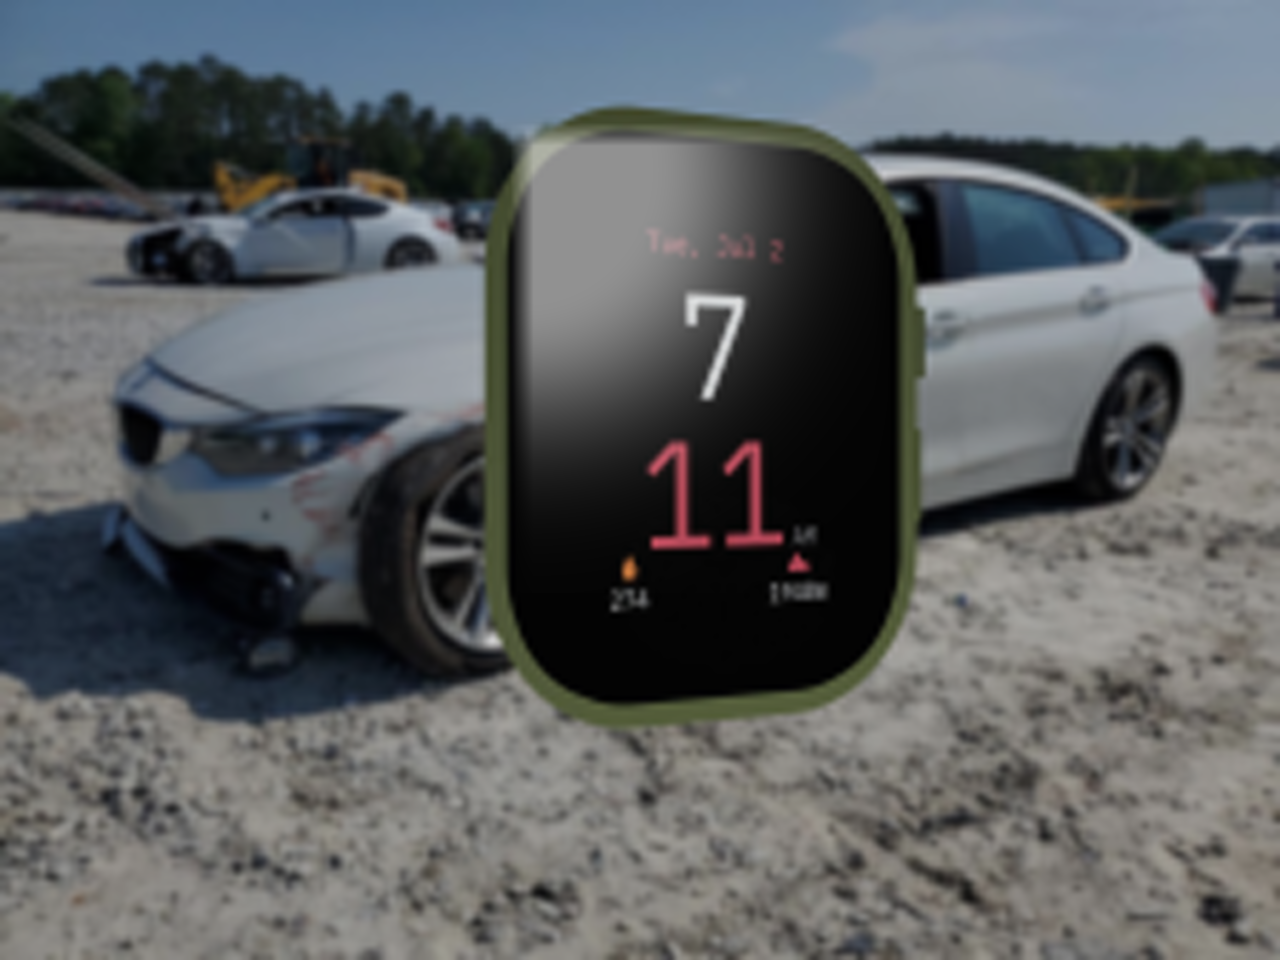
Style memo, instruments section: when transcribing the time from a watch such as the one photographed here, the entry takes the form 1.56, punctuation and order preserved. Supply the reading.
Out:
7.11
